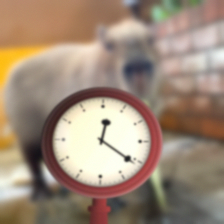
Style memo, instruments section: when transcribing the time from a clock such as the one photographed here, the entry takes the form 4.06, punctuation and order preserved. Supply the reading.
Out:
12.21
